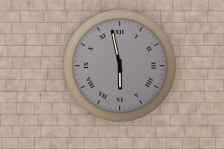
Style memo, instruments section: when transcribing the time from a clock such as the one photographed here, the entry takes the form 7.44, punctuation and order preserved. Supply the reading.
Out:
5.58
